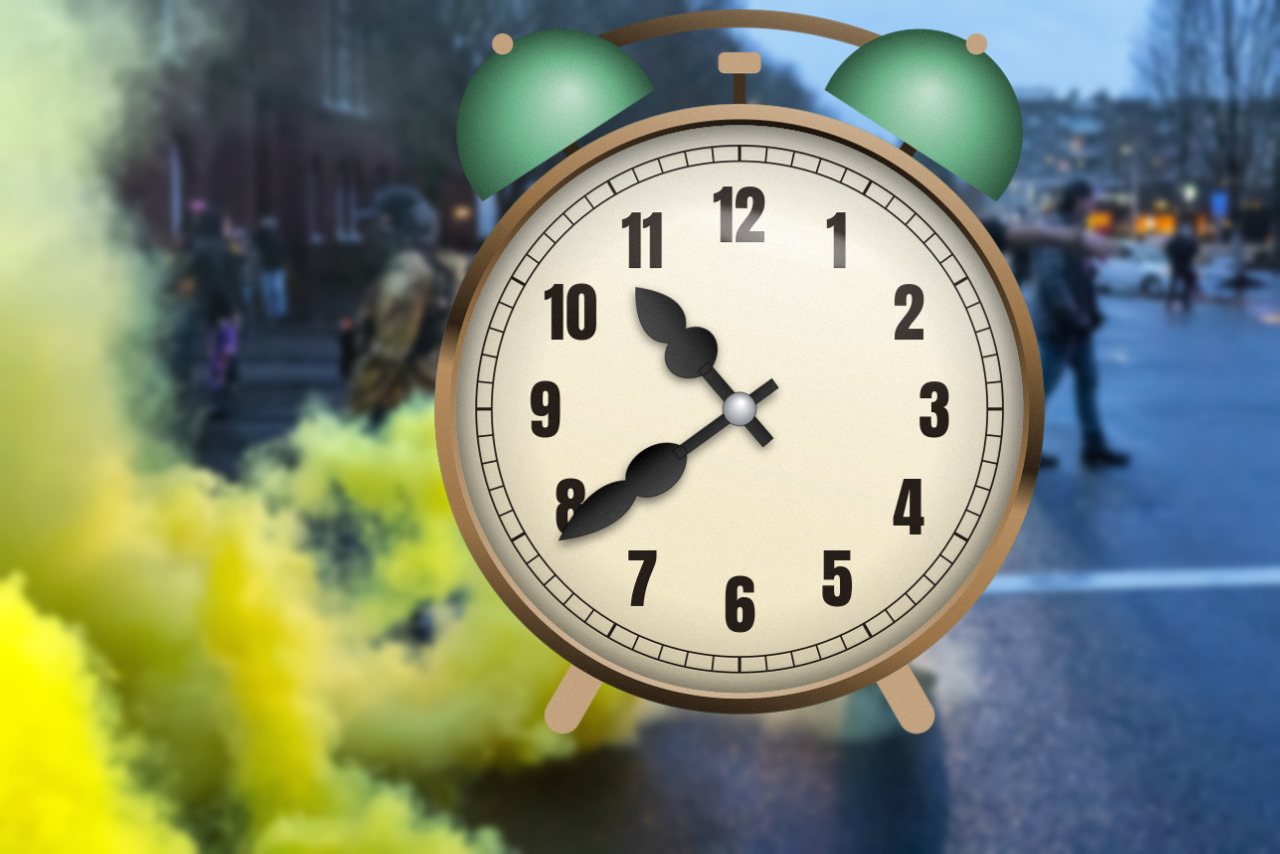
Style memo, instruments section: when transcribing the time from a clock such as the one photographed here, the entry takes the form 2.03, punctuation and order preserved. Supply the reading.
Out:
10.39
